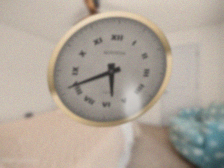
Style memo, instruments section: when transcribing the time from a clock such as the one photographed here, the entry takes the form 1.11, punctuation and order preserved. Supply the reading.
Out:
5.41
